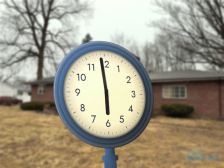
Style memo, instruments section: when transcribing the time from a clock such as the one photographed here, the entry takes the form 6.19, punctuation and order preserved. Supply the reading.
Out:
5.59
